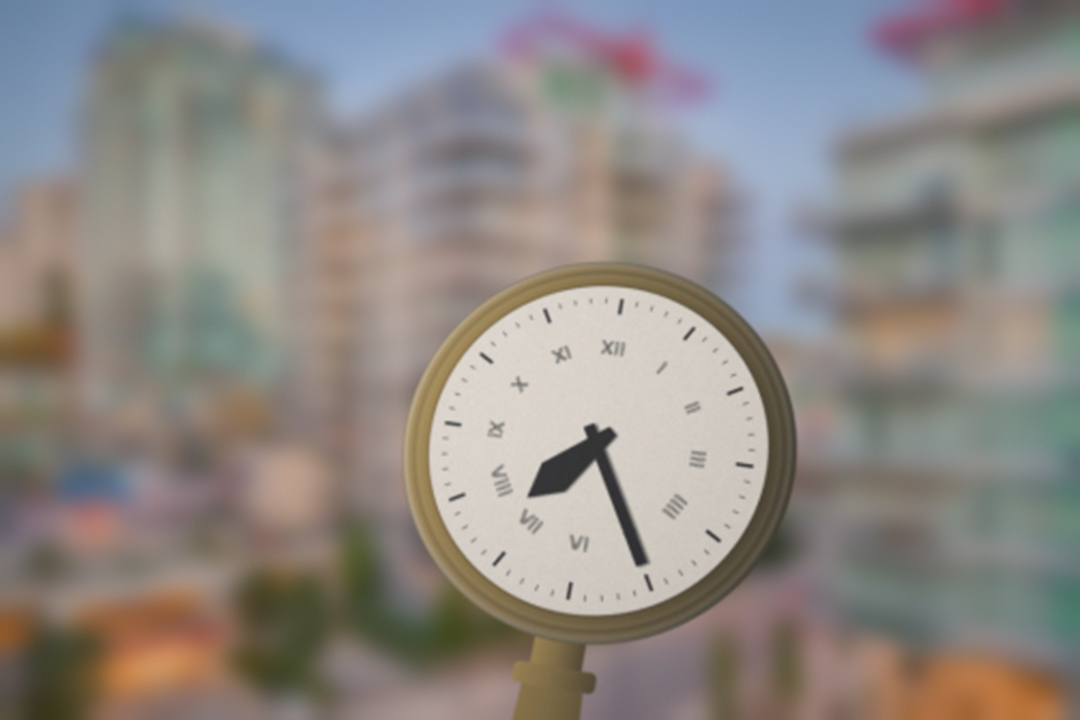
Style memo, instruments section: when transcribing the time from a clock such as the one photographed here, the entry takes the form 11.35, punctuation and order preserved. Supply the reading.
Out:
7.25
